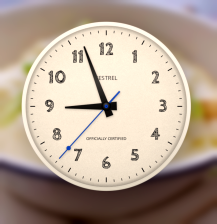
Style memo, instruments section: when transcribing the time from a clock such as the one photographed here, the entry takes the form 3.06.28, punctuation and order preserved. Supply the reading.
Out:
8.56.37
